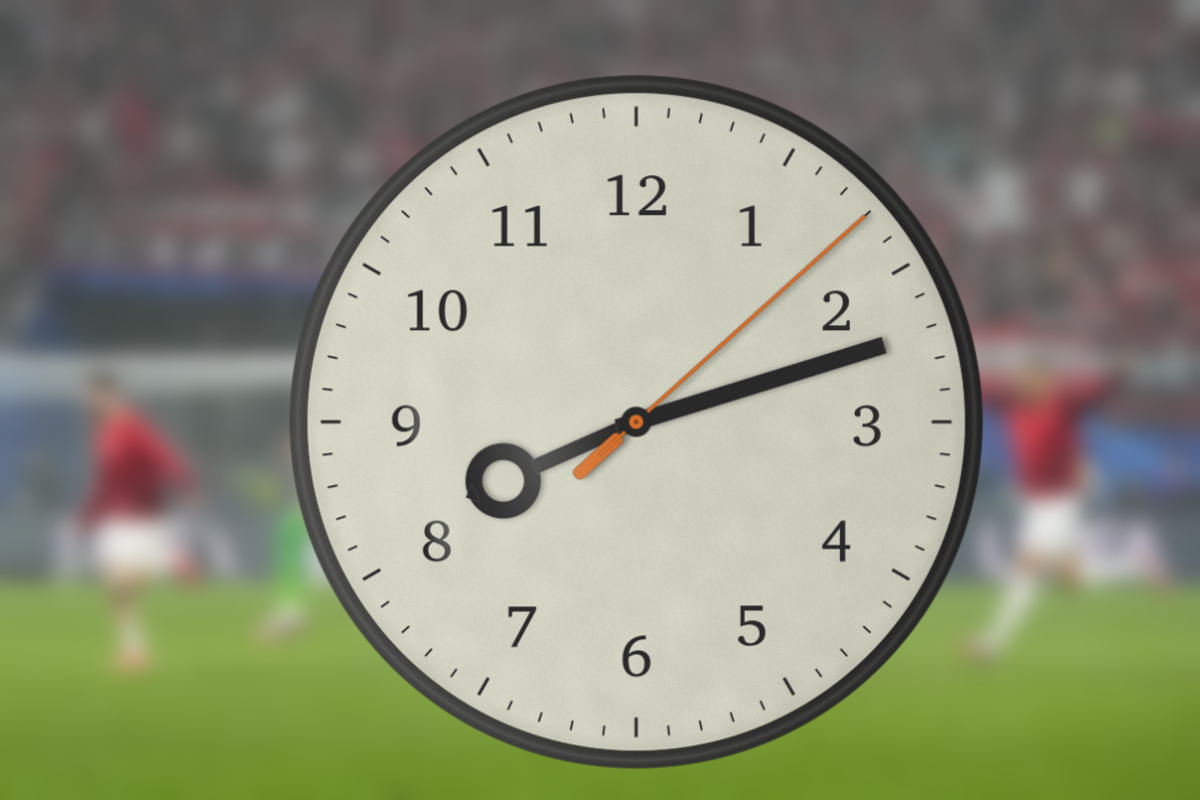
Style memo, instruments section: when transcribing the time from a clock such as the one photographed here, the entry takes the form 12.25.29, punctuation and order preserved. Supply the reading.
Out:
8.12.08
